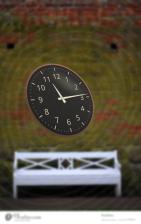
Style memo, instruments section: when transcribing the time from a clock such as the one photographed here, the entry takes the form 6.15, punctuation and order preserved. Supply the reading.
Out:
11.14
